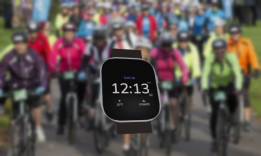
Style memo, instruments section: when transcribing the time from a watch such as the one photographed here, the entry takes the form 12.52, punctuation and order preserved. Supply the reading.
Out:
12.13
